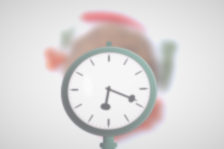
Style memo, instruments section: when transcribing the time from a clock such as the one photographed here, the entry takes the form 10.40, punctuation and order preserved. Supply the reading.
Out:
6.19
